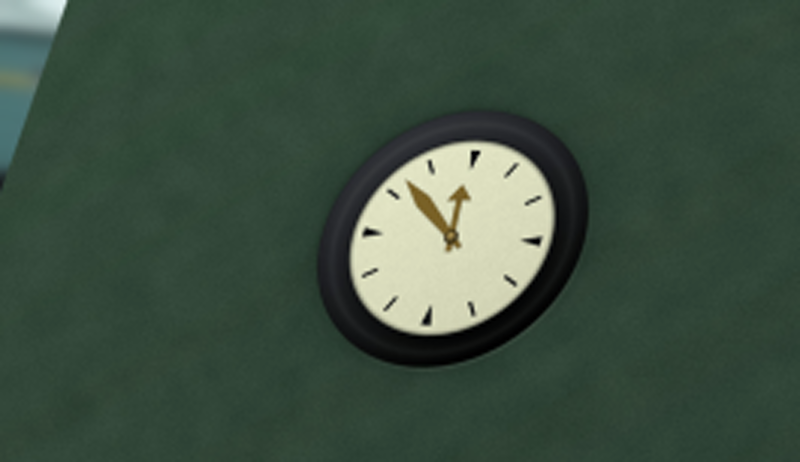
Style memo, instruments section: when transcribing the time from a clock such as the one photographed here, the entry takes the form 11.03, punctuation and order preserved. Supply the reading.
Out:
11.52
